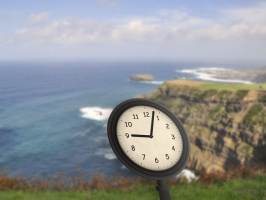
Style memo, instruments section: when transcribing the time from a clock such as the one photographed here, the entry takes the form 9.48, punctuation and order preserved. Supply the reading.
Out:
9.03
